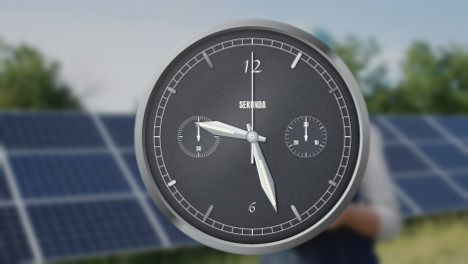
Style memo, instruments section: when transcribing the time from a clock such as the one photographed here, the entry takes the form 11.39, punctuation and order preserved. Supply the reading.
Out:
9.27
